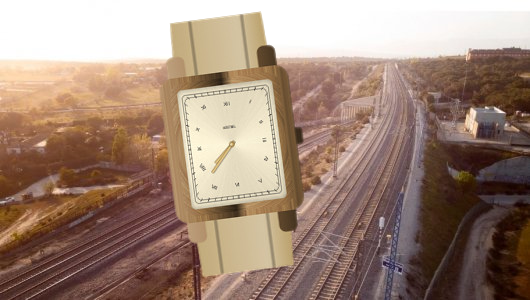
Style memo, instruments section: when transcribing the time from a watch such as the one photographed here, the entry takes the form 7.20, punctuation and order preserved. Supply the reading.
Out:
7.37
